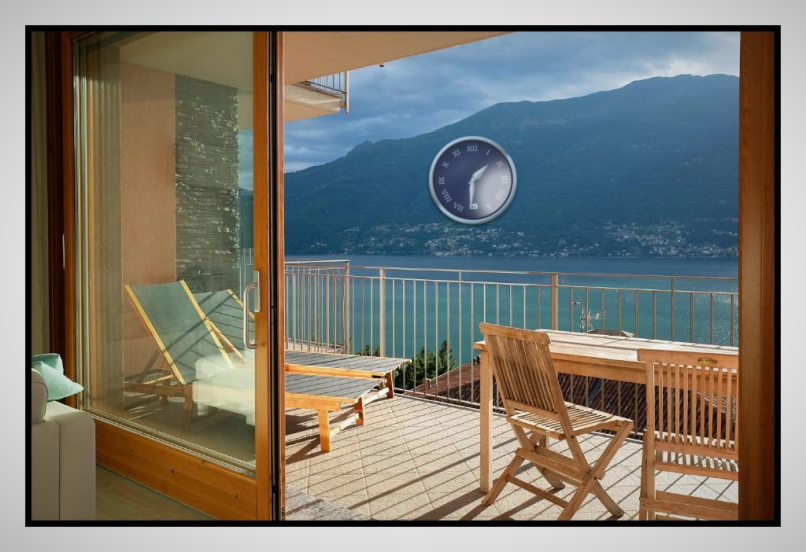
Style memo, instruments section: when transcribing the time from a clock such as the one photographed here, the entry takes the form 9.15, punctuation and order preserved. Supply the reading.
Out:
1.31
